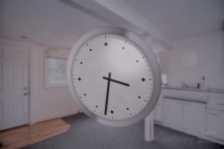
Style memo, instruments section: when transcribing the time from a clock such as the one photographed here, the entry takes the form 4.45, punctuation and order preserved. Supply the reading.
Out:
3.32
